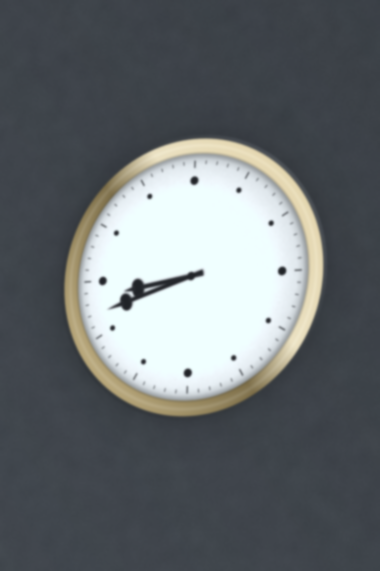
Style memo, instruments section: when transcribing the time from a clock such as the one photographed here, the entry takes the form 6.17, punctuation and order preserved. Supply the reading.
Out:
8.42
